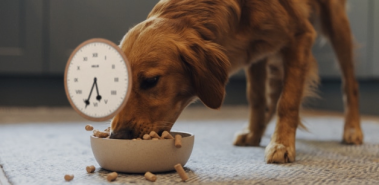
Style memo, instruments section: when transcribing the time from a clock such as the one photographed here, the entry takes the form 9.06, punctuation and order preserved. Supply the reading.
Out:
5.34
